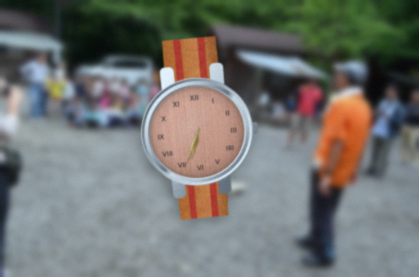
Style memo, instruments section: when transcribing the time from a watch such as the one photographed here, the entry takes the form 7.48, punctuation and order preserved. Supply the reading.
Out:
6.34
